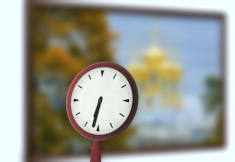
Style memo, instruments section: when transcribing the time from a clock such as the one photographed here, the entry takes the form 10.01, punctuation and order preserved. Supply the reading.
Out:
6.32
